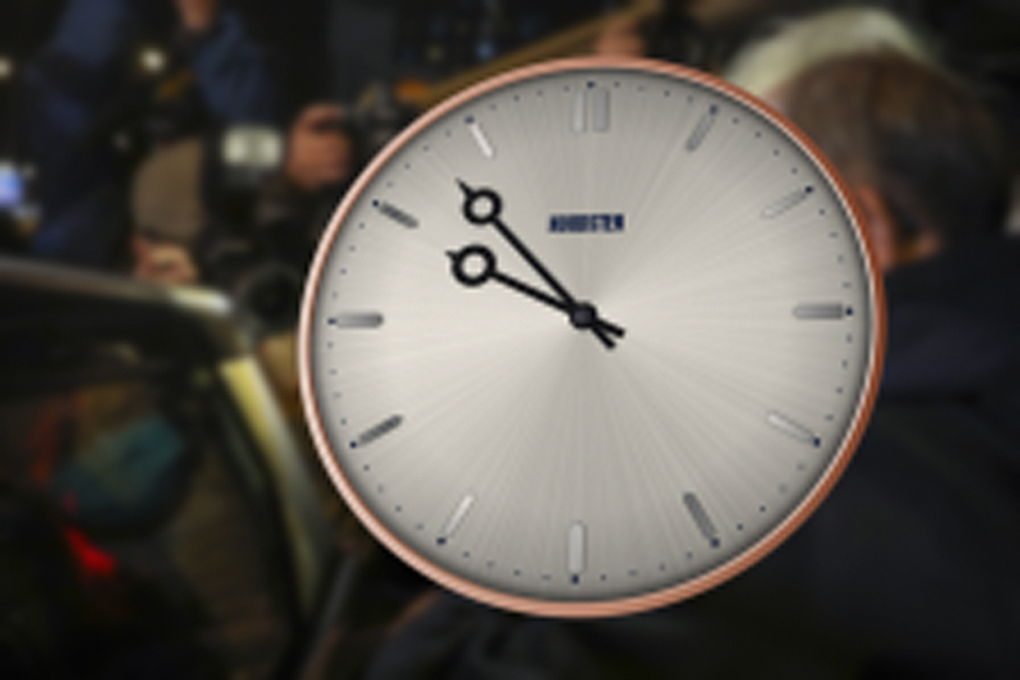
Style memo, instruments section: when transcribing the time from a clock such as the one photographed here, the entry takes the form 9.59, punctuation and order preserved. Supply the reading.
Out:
9.53
